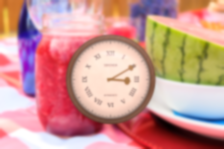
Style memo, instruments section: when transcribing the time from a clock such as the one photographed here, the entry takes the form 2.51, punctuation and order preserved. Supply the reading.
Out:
3.10
